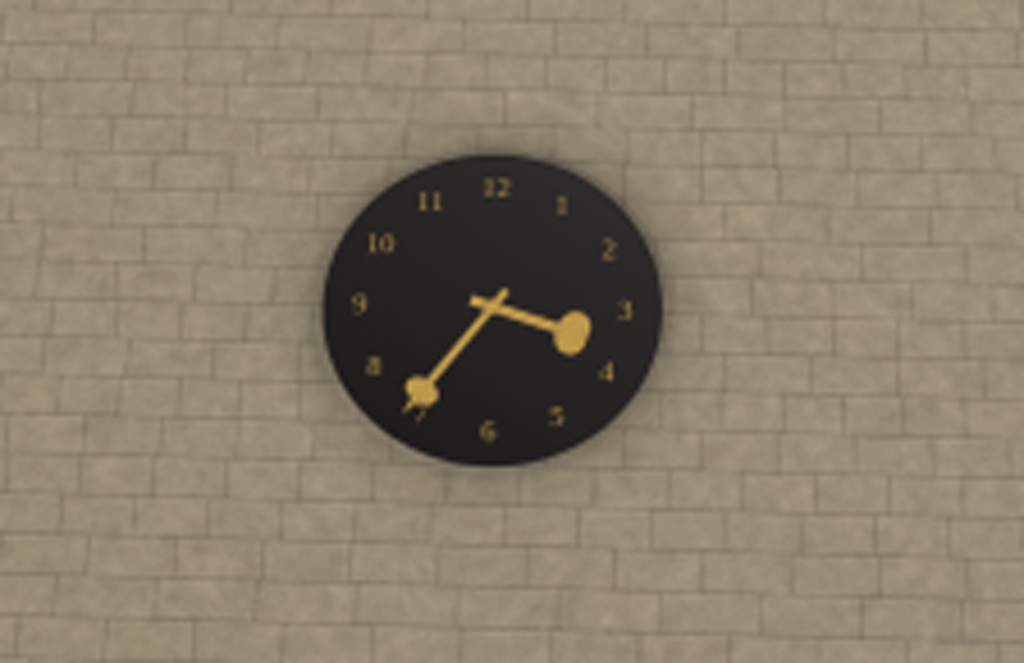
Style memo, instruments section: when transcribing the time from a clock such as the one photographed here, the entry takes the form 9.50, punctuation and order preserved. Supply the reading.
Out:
3.36
